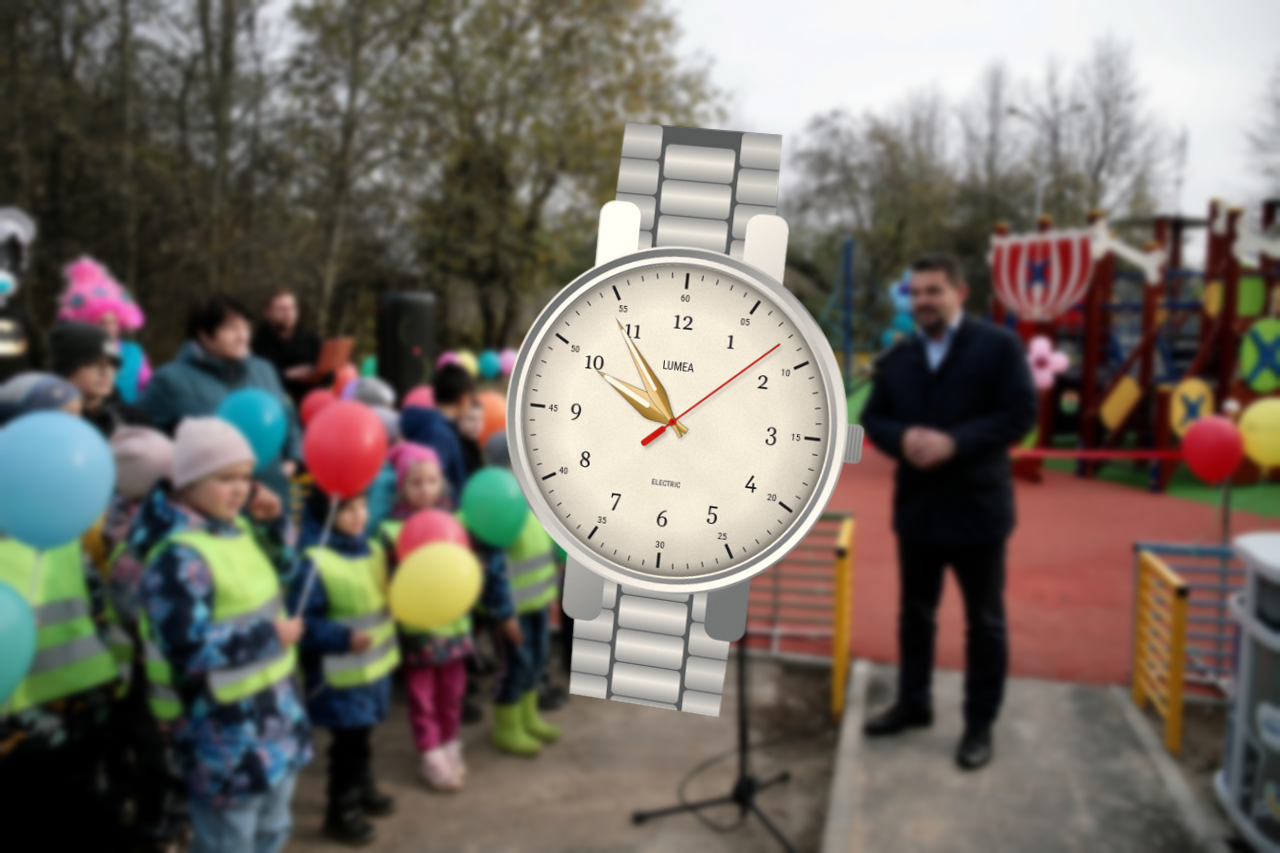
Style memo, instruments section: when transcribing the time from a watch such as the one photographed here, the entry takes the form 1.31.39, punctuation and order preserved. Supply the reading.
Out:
9.54.08
